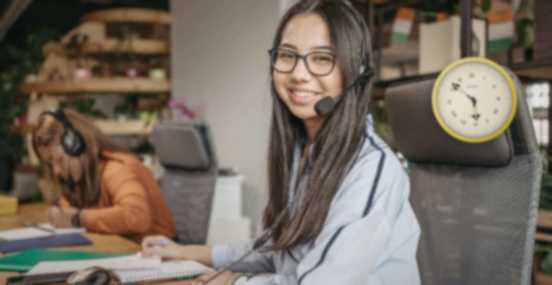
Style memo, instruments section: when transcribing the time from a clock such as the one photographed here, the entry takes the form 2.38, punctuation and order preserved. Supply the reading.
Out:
5.52
